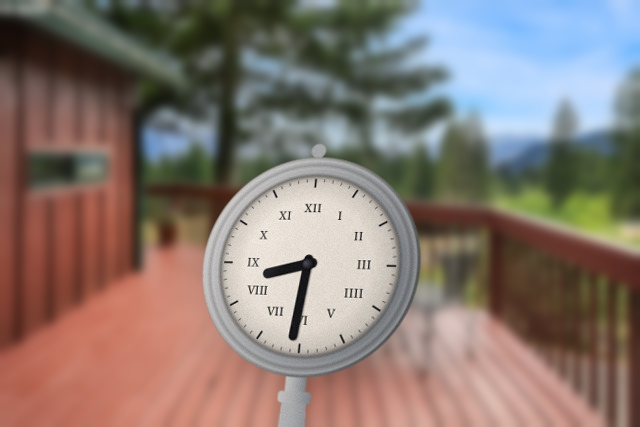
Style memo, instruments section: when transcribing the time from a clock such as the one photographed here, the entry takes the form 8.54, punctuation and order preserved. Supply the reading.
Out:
8.31
